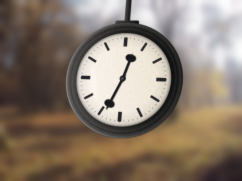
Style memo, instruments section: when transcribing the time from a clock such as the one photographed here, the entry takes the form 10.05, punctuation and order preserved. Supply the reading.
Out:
12.34
